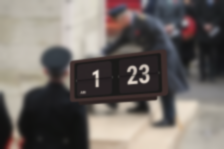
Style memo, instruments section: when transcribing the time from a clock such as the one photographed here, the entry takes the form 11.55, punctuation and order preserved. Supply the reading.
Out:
1.23
